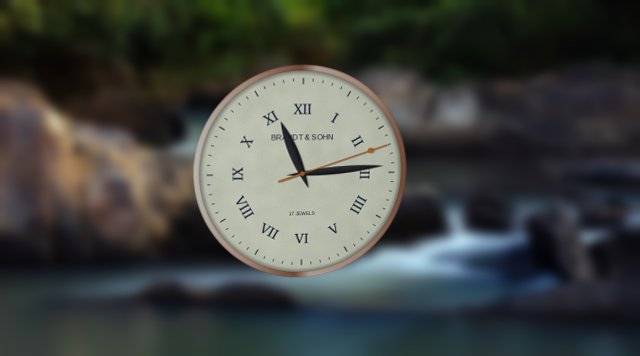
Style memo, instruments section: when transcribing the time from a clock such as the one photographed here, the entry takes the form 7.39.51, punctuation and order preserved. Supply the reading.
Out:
11.14.12
